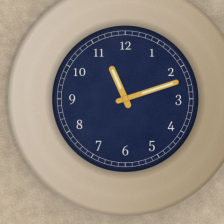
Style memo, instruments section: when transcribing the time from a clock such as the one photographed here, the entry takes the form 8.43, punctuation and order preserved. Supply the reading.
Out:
11.12
